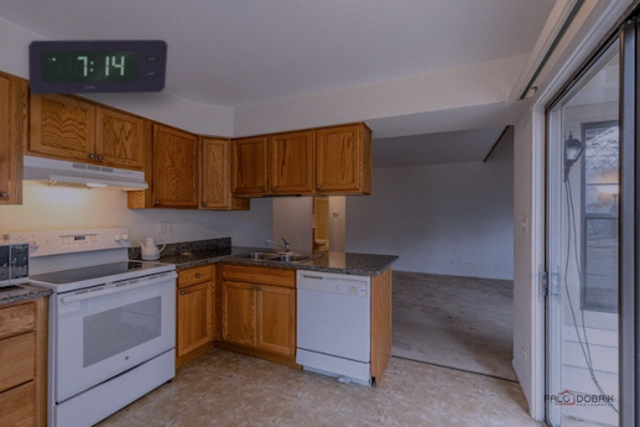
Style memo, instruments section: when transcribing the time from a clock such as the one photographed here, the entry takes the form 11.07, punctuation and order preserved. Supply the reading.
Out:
7.14
